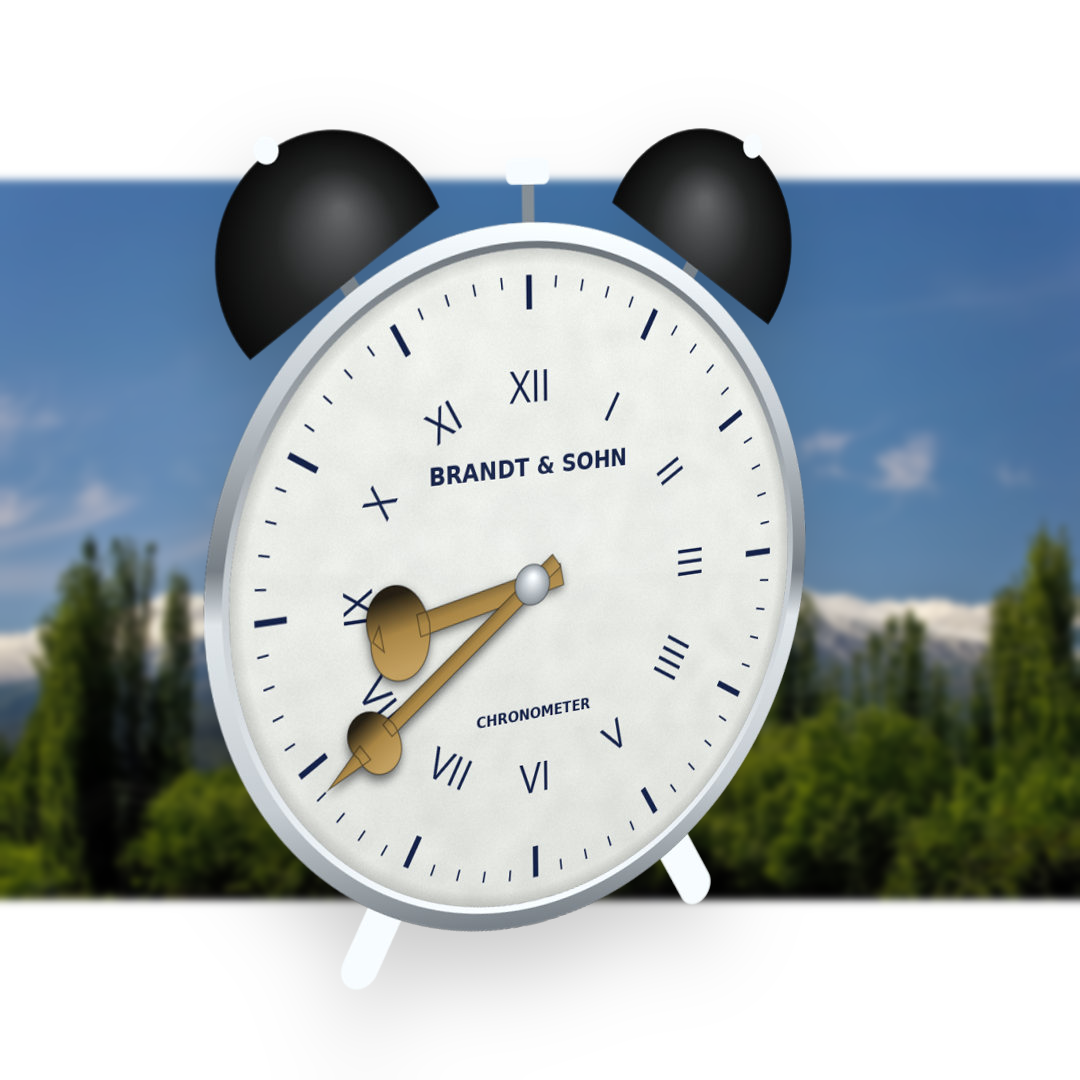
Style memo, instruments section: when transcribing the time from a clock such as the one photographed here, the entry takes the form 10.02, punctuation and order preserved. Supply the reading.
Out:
8.39
